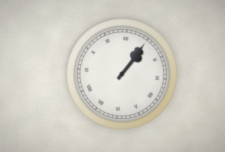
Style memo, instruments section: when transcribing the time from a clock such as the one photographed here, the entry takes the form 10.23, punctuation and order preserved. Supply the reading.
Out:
1.05
